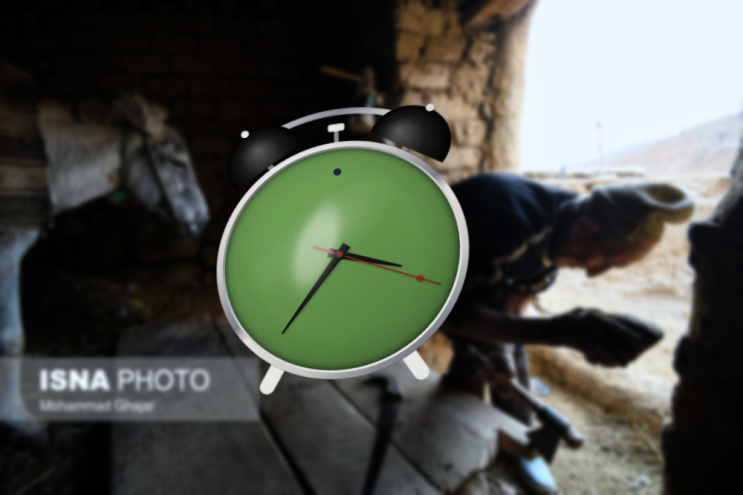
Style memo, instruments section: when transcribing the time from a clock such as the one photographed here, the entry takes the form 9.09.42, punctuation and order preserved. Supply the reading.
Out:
3.36.19
